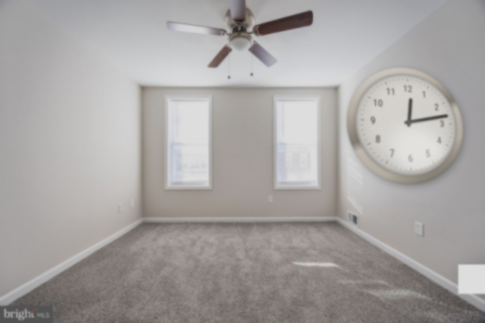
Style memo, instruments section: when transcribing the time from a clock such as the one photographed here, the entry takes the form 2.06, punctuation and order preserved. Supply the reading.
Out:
12.13
